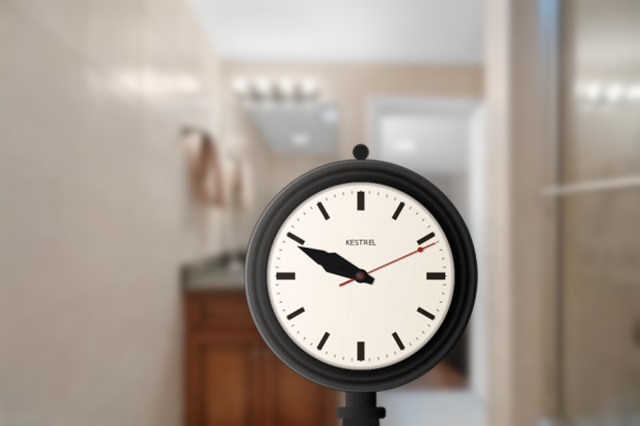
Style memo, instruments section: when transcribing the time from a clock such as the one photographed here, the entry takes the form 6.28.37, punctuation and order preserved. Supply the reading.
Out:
9.49.11
